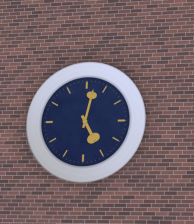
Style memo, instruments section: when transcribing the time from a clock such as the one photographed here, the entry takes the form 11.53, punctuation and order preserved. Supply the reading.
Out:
5.02
